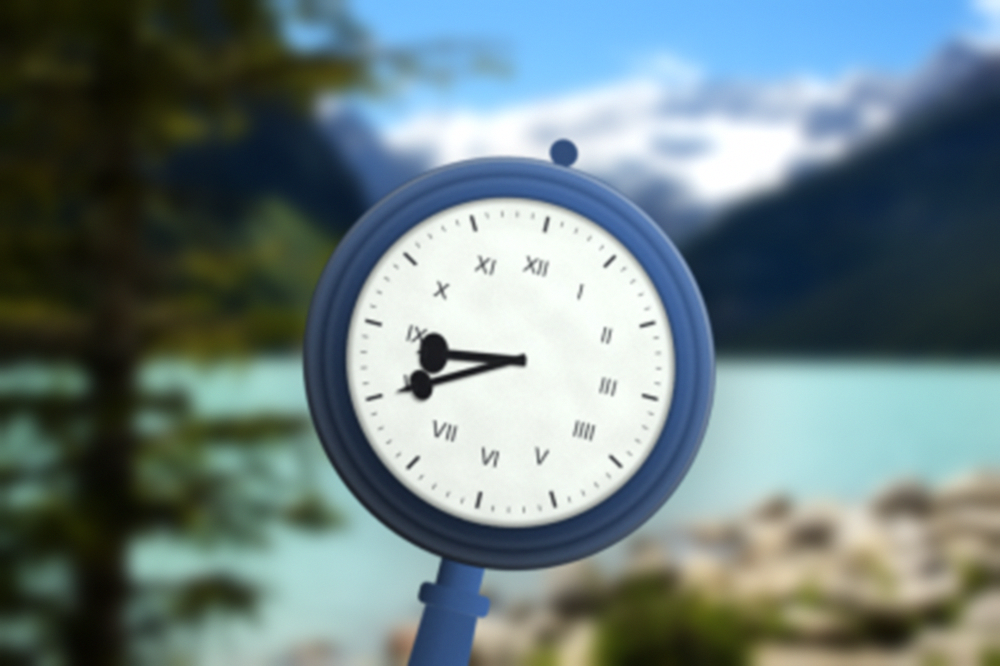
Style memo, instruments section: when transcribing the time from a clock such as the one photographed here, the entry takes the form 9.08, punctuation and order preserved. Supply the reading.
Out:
8.40
